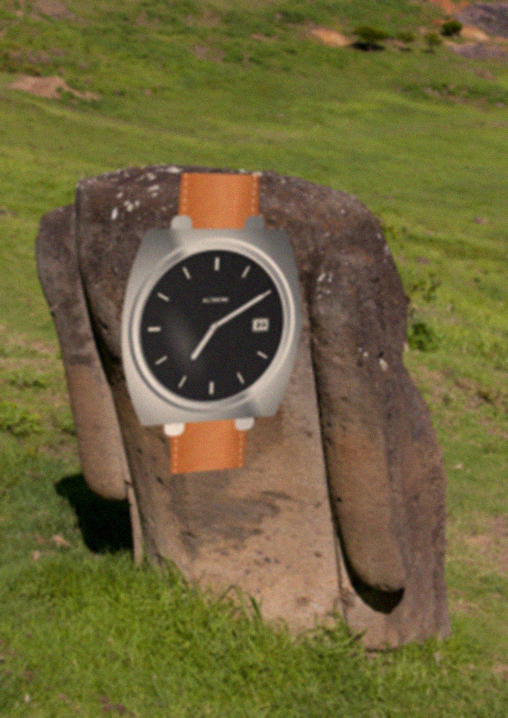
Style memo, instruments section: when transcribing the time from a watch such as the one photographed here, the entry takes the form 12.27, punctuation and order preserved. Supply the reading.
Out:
7.10
